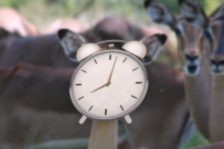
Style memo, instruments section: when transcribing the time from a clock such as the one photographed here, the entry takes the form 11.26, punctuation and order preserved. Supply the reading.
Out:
8.02
